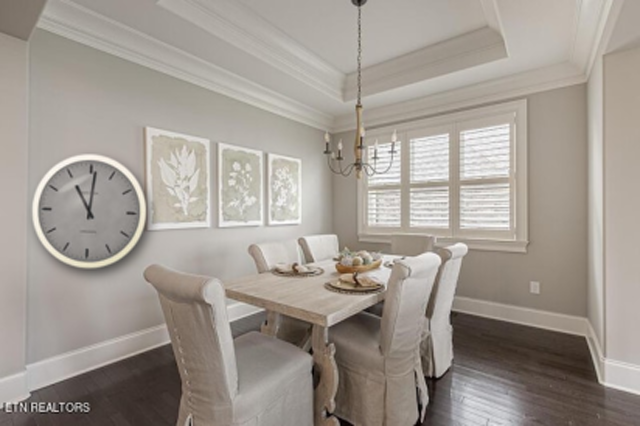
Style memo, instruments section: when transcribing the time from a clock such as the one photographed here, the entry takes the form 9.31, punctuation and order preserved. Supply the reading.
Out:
11.01
